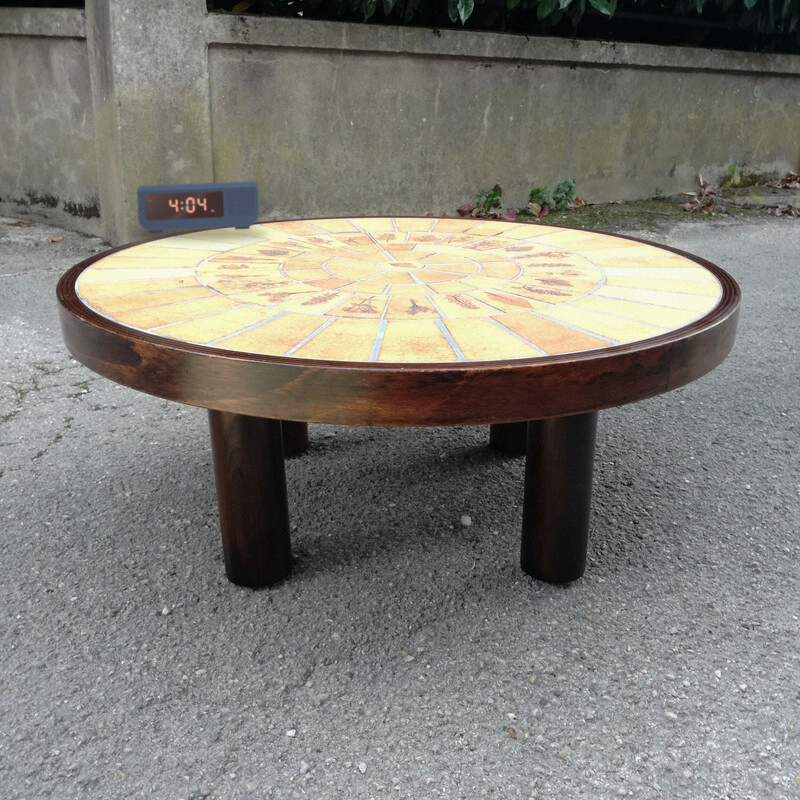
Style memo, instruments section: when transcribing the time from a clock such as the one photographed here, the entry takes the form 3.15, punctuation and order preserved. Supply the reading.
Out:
4.04
